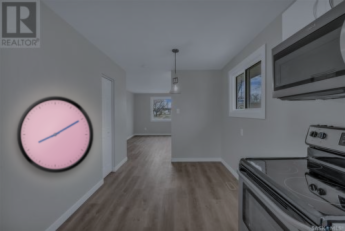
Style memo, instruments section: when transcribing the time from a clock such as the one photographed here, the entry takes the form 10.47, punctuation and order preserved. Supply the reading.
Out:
8.10
